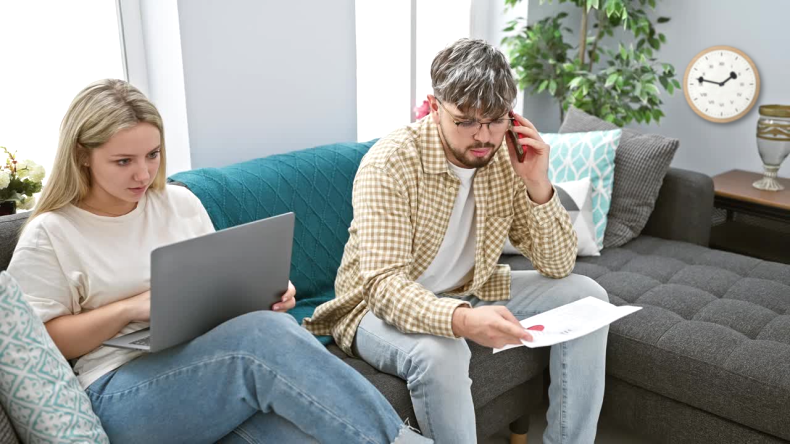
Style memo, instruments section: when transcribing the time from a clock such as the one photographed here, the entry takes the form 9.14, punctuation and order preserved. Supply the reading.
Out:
1.47
